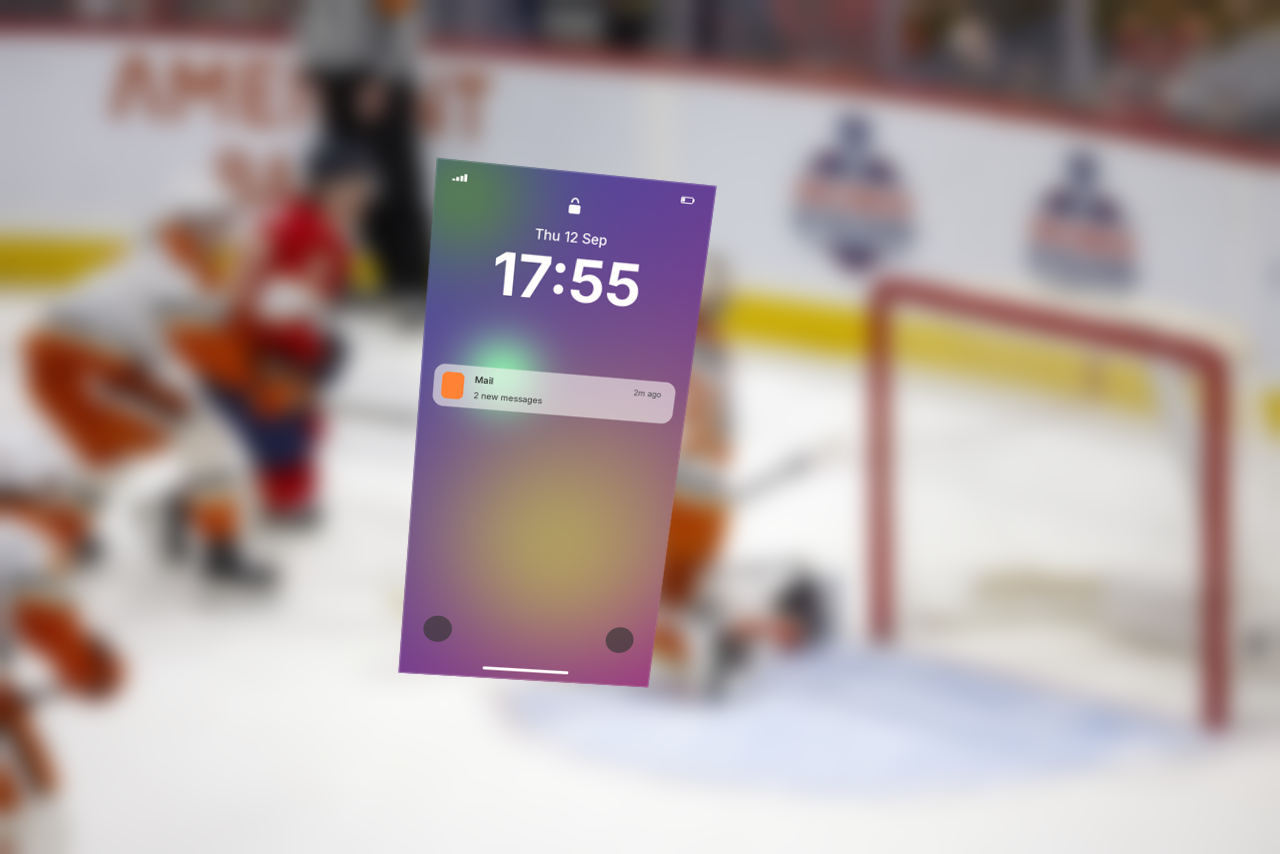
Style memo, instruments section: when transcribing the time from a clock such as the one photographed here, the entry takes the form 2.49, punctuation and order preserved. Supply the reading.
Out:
17.55
